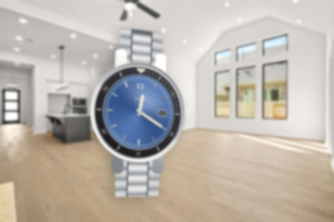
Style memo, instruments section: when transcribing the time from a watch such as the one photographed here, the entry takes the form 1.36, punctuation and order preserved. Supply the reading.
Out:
12.20
